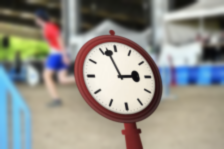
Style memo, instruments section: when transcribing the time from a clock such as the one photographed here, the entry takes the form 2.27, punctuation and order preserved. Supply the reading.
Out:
2.57
